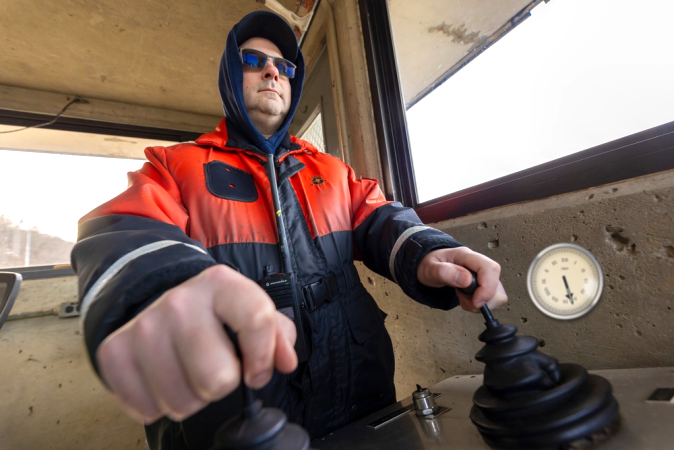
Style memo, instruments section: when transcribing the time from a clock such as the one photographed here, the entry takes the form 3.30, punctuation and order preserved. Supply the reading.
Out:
5.27
